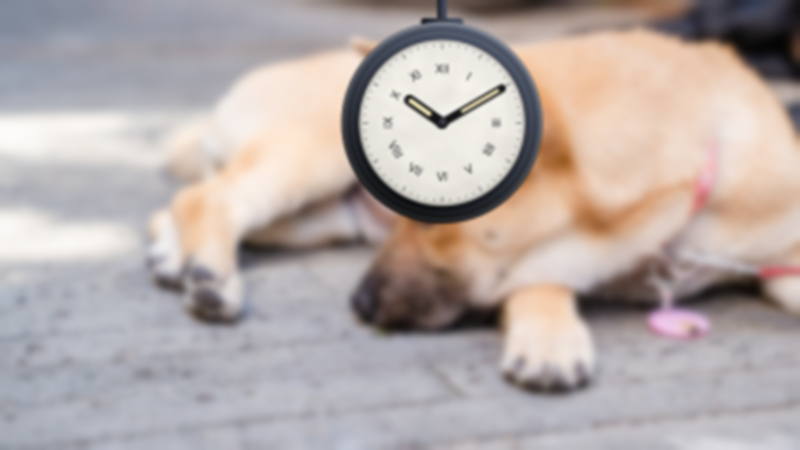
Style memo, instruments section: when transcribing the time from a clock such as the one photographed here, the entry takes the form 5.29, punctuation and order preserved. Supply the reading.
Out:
10.10
